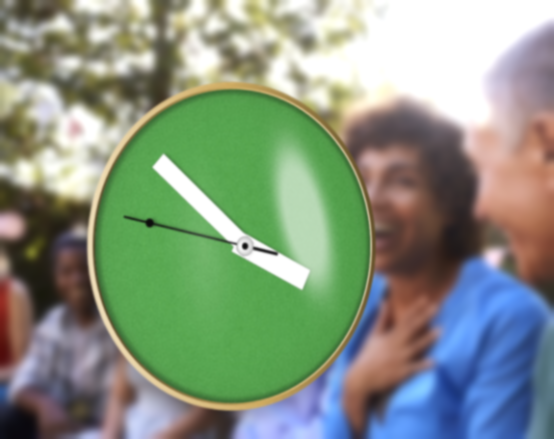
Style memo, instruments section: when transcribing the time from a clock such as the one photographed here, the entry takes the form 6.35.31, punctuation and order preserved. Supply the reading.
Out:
3.51.47
